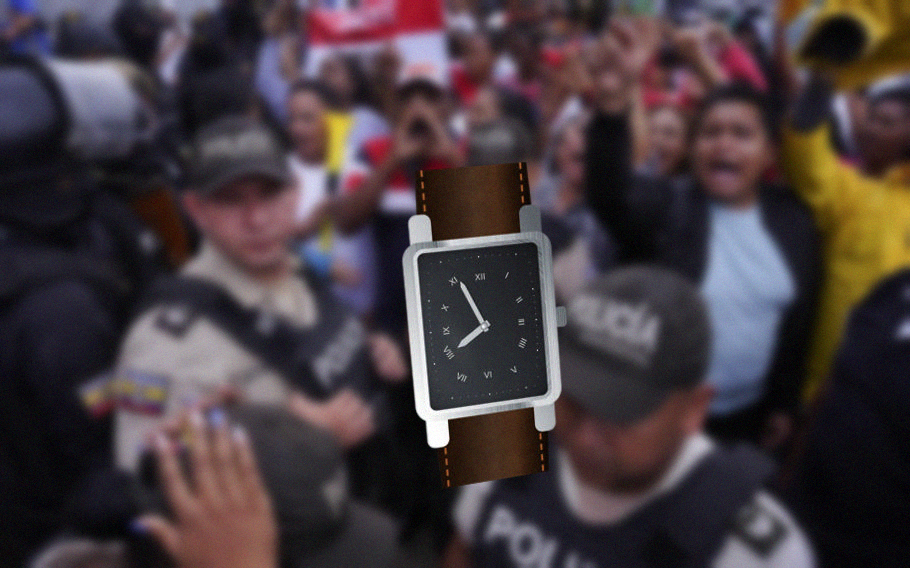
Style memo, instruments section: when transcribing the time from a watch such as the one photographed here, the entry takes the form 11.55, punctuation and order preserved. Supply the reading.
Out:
7.56
